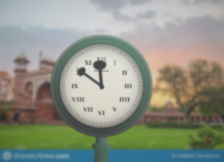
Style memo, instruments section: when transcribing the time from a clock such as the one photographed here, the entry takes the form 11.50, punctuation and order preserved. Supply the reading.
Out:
11.51
